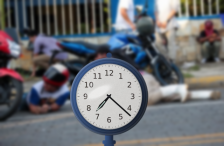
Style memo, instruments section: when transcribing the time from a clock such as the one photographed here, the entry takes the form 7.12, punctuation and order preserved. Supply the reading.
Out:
7.22
